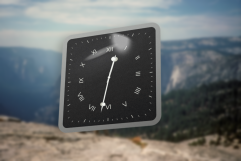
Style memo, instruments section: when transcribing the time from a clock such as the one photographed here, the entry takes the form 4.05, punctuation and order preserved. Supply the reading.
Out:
12.32
